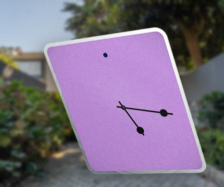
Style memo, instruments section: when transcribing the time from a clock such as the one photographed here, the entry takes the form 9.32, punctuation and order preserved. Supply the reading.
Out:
5.17
